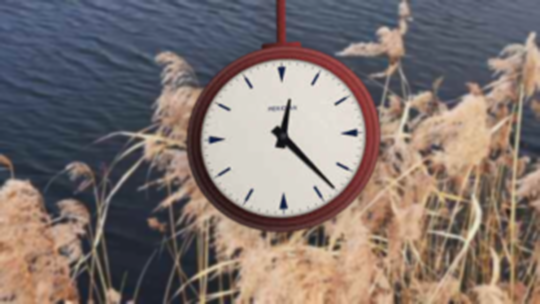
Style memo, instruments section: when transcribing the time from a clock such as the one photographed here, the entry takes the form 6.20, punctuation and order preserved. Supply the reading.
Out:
12.23
